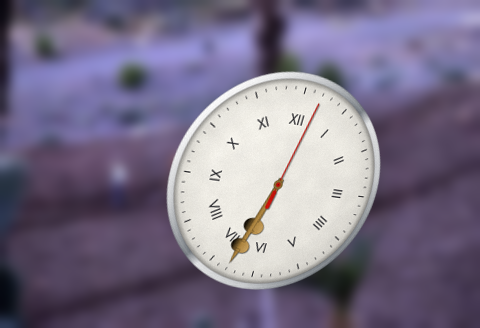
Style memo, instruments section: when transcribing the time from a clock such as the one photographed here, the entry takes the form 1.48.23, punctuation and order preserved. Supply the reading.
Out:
6.33.02
